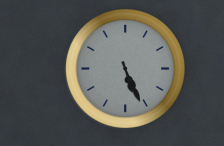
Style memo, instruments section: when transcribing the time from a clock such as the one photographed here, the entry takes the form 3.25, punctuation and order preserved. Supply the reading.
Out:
5.26
